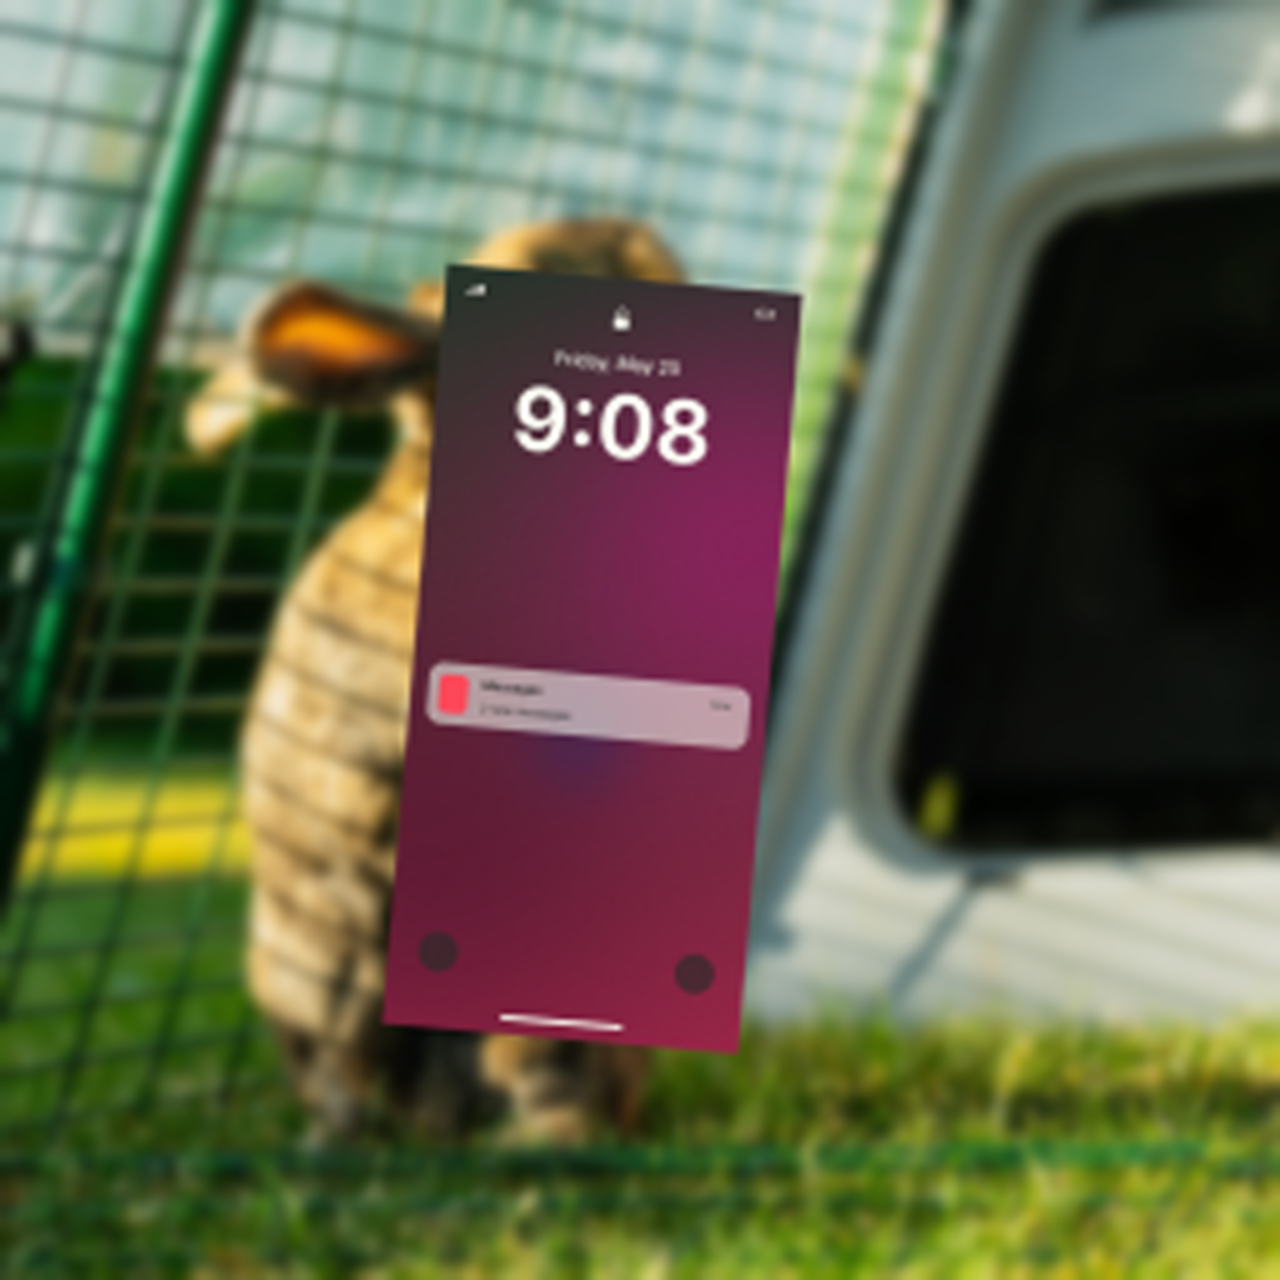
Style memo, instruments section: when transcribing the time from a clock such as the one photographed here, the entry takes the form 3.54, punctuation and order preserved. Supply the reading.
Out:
9.08
